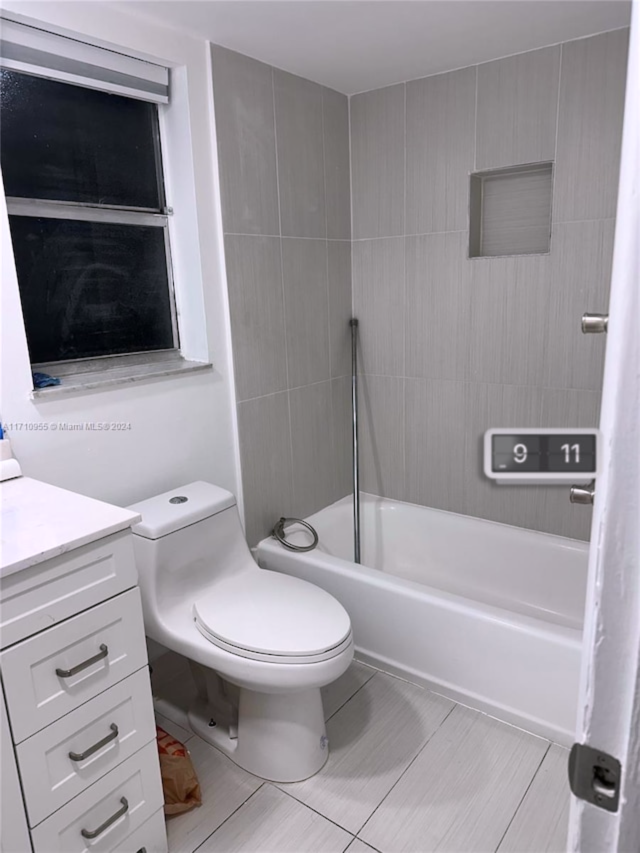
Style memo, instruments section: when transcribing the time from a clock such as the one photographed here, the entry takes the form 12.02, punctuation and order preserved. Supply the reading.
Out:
9.11
